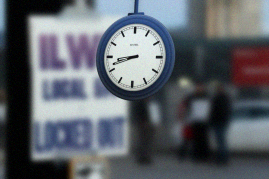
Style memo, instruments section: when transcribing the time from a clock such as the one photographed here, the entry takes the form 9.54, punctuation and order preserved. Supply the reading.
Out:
8.42
